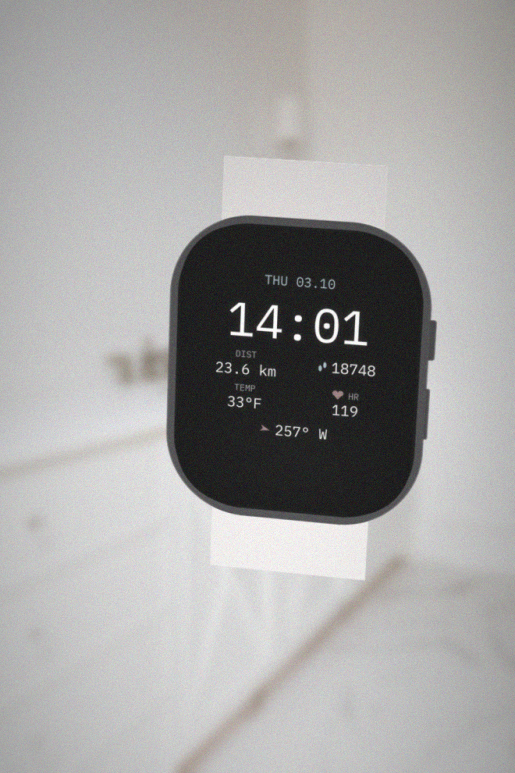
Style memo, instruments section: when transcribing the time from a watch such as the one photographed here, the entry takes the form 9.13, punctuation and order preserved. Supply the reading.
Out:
14.01
